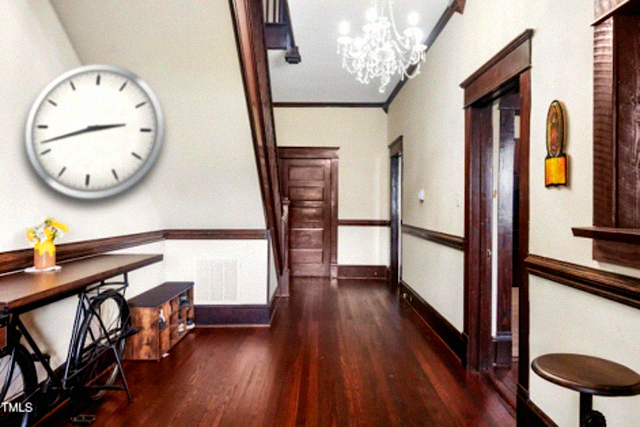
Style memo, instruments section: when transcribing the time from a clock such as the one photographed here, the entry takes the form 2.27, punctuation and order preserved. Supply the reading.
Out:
2.42
